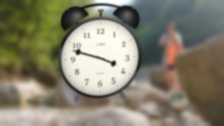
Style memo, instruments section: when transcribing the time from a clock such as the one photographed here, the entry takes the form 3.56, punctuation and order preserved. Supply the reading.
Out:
3.48
